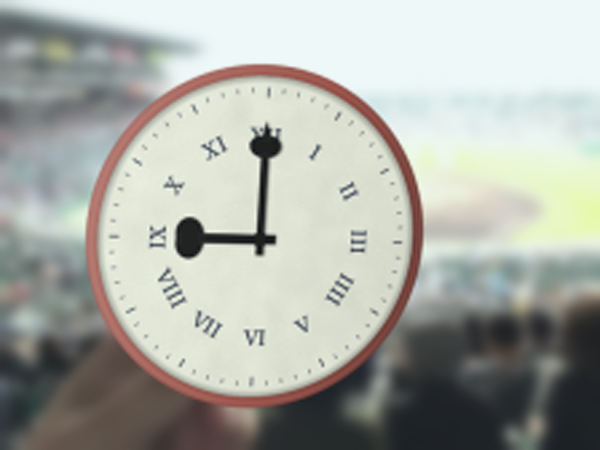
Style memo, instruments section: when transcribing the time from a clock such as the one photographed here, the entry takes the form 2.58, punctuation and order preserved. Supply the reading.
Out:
9.00
